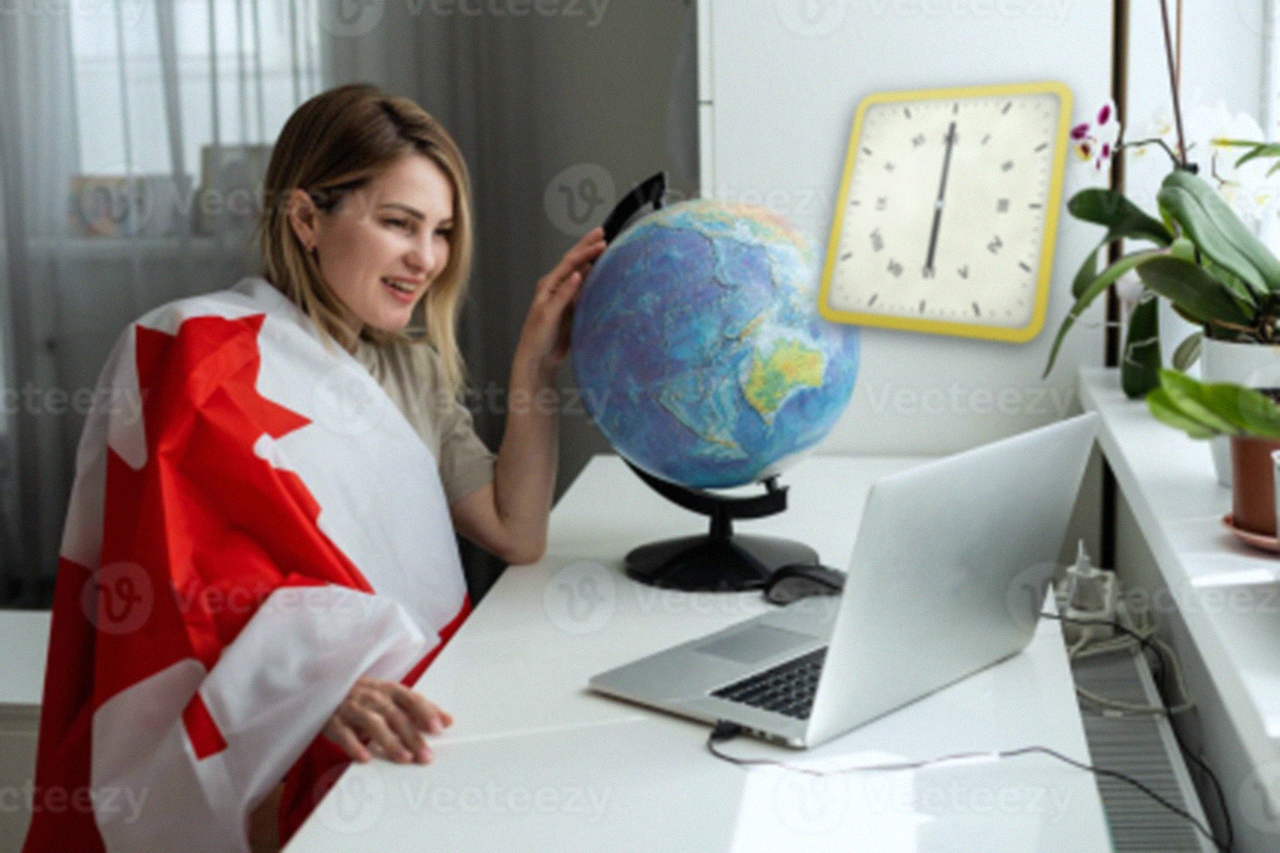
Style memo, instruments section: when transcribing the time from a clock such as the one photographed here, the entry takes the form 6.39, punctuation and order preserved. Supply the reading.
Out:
6.00
